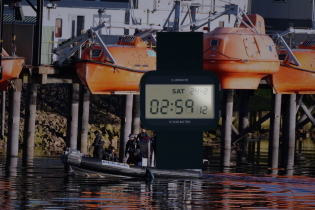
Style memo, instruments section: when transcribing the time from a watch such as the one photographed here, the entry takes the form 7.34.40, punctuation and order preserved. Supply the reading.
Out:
2.59.12
